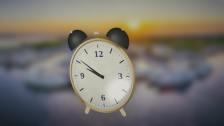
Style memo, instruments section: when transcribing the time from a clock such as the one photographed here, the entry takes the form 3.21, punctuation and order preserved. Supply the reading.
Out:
9.51
